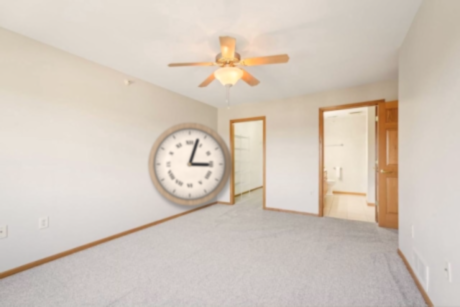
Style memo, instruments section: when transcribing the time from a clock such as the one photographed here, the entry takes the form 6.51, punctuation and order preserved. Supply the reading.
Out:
3.03
